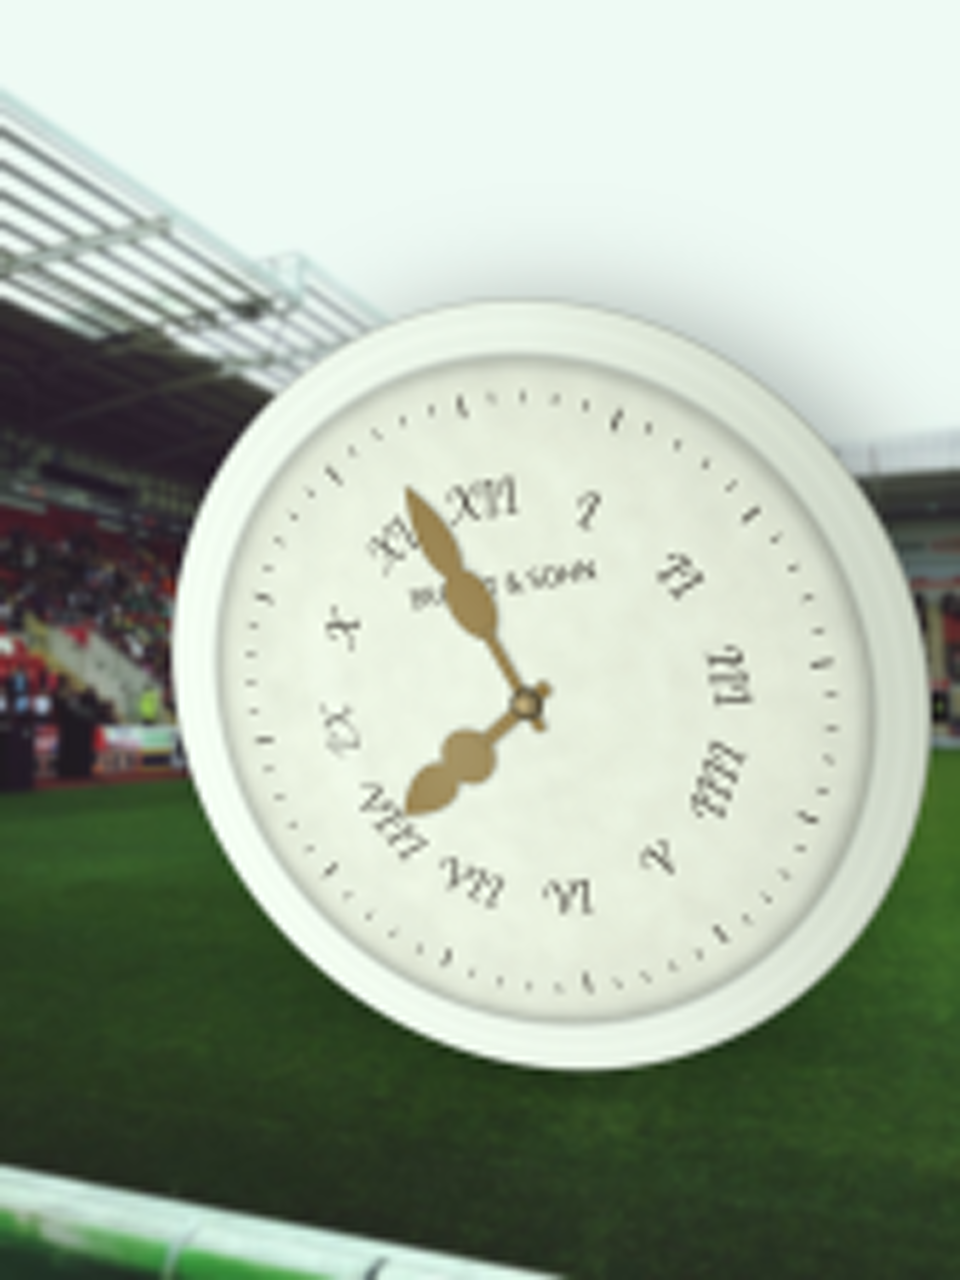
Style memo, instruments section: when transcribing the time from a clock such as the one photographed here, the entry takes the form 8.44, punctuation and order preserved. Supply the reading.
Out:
7.57
